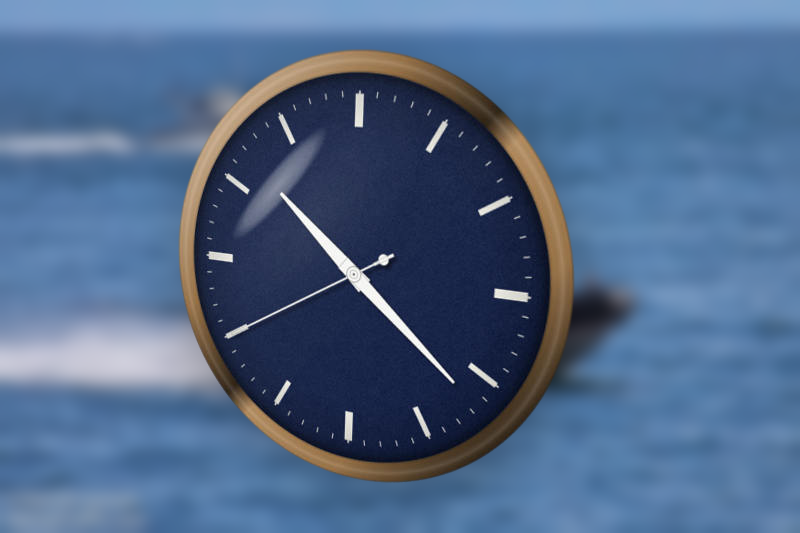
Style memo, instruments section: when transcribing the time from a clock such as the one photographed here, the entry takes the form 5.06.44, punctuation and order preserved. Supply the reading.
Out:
10.21.40
